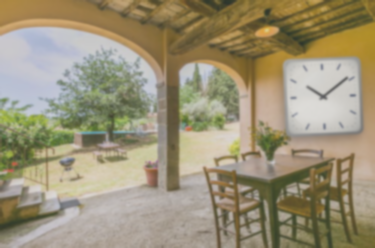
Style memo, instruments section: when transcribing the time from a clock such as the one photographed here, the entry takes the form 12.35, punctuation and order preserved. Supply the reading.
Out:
10.09
